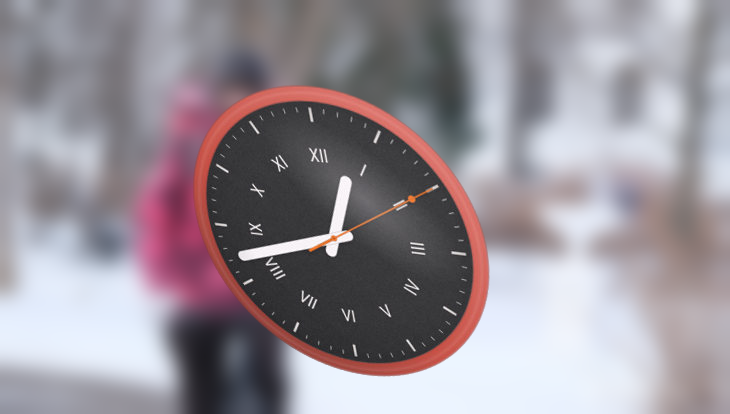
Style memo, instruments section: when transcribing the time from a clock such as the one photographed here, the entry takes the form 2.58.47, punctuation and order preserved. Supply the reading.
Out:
12.42.10
